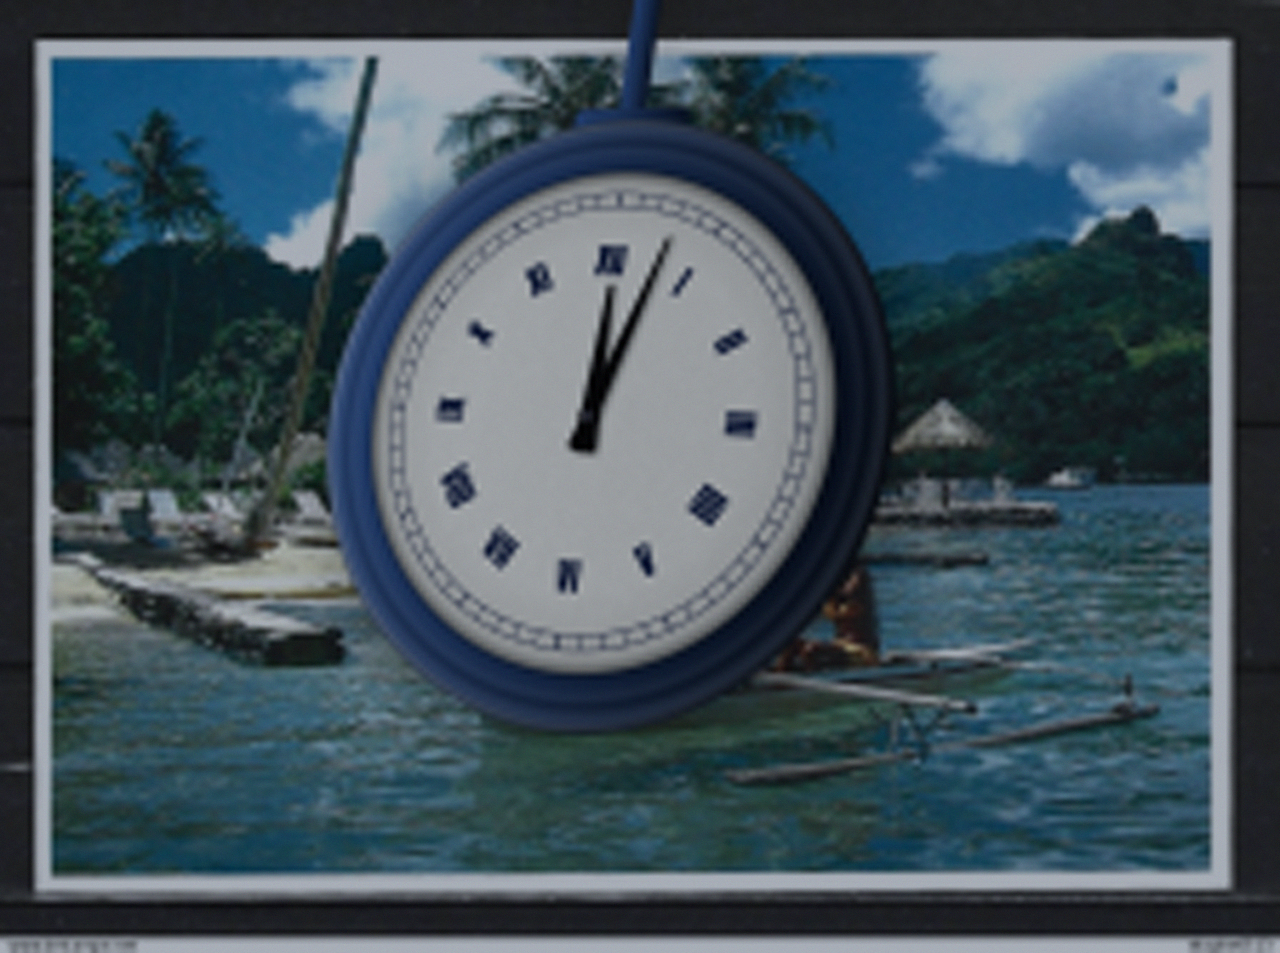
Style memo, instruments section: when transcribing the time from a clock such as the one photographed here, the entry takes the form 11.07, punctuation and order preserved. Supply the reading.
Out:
12.03
